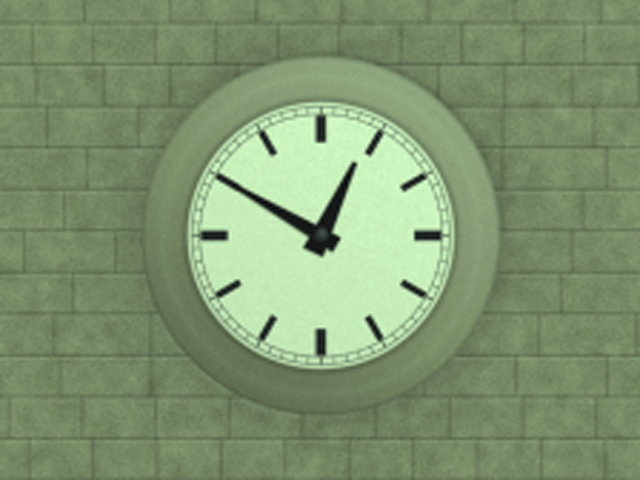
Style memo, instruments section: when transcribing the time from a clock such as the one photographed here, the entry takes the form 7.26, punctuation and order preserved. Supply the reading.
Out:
12.50
